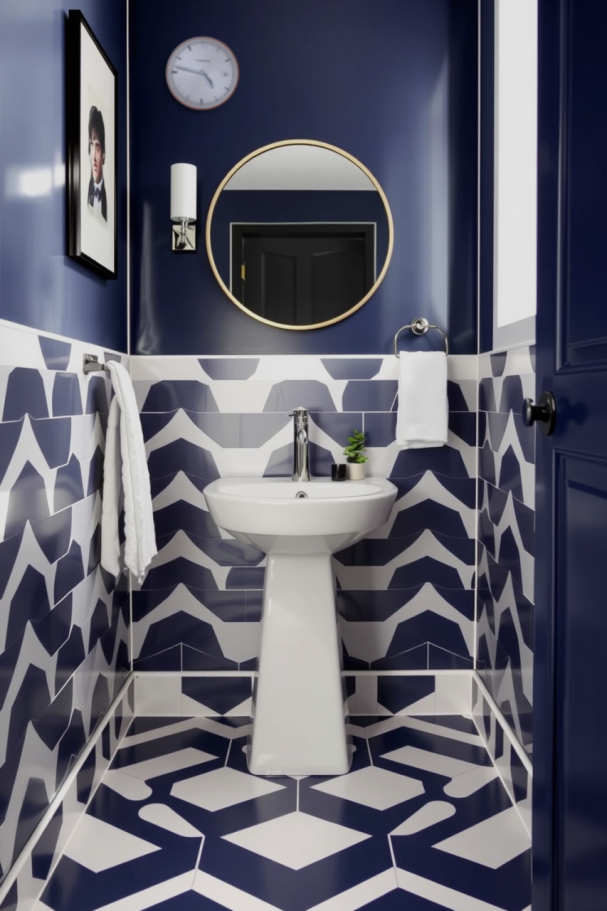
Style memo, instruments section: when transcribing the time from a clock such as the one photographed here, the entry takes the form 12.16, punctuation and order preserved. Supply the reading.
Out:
4.47
